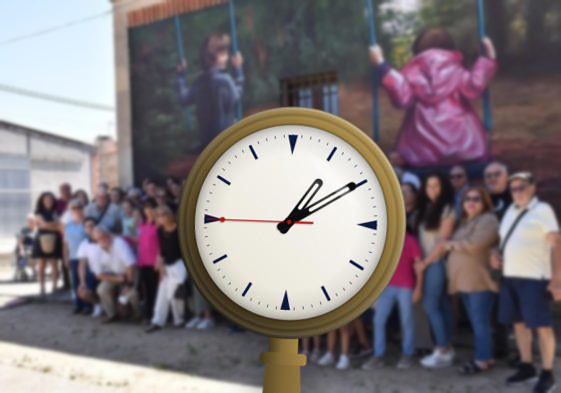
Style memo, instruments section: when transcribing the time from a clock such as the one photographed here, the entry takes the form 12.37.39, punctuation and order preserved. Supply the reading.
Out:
1.09.45
